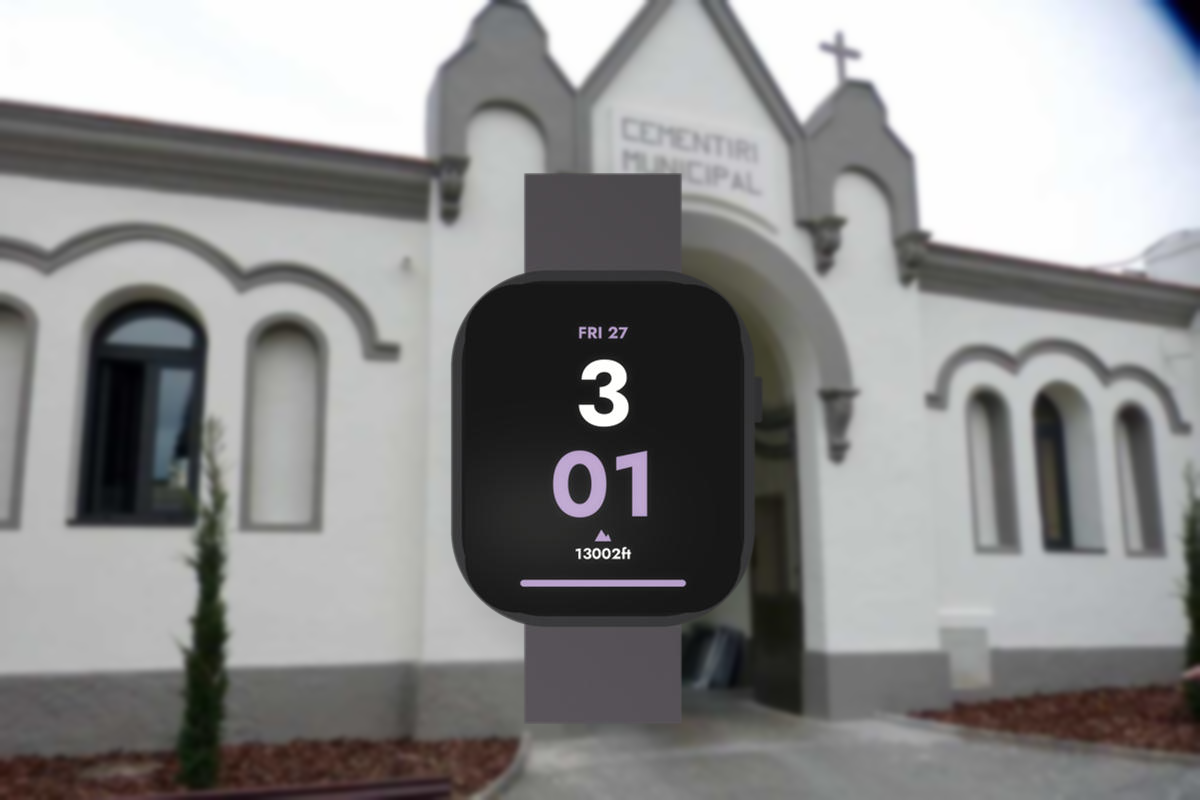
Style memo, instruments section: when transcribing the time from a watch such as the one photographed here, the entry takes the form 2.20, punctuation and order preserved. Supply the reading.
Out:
3.01
